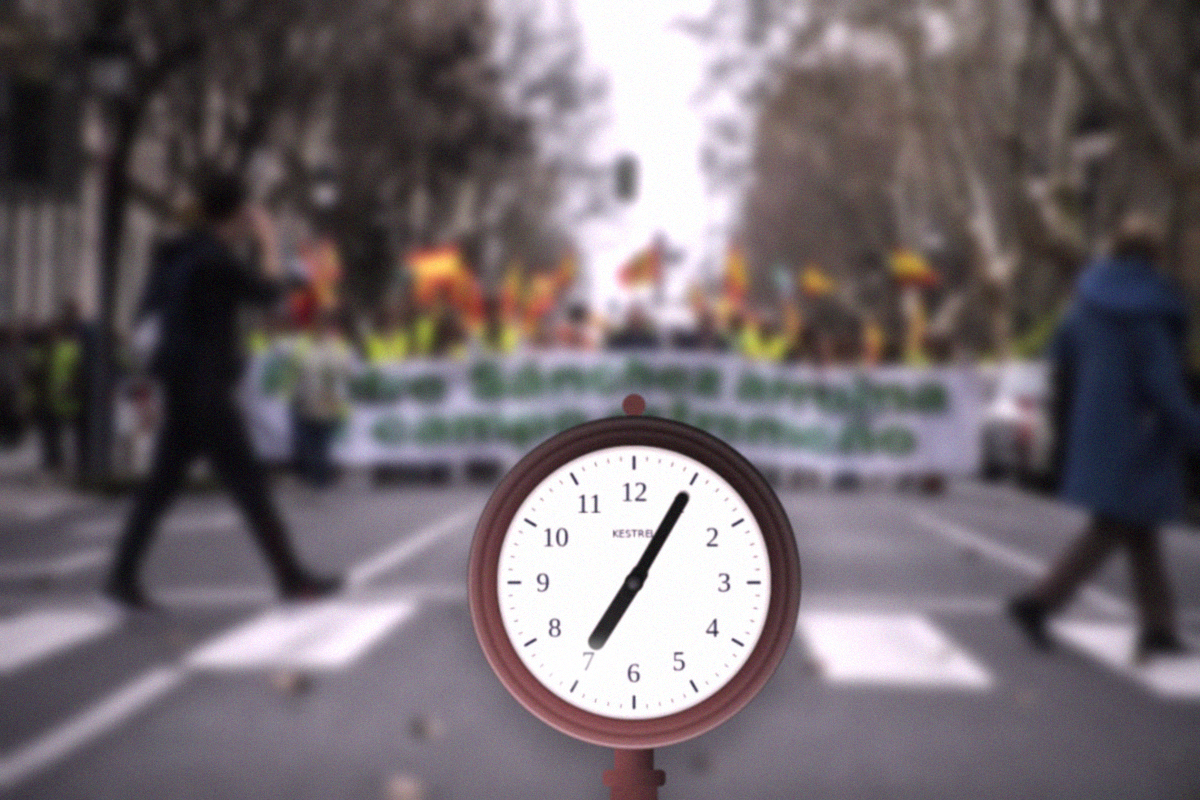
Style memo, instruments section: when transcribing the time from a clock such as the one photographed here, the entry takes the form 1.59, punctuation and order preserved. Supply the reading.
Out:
7.05
